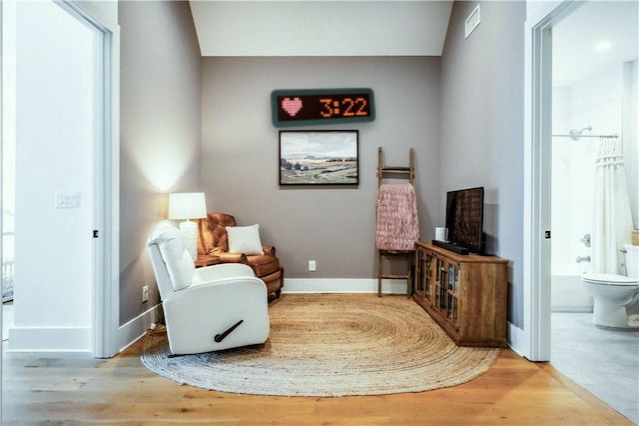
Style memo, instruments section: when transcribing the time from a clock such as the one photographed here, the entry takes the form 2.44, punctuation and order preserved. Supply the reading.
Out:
3.22
